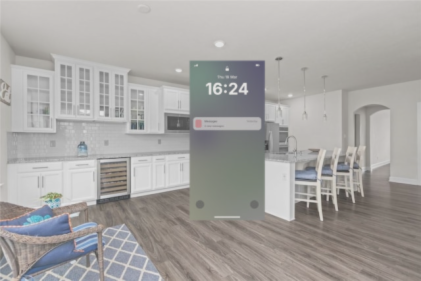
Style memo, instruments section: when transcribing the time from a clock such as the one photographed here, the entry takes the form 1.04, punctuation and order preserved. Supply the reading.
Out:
16.24
